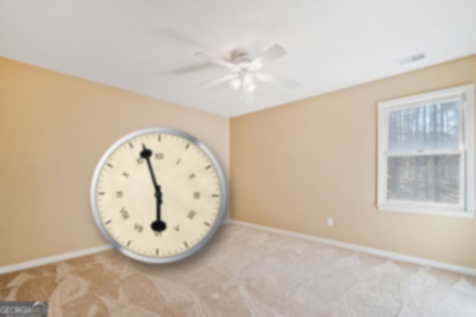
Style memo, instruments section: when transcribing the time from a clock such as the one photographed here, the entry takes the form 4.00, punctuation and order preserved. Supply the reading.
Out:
5.57
